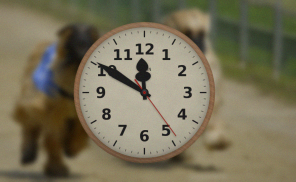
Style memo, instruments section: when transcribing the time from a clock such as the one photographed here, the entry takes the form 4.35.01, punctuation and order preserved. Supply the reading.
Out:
11.50.24
